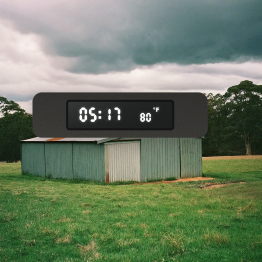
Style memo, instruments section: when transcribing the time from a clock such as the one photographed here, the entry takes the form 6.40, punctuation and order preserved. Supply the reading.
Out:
5.17
